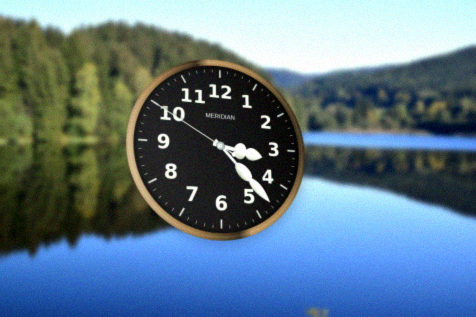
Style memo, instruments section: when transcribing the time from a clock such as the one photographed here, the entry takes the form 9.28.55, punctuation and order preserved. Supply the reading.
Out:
3.22.50
